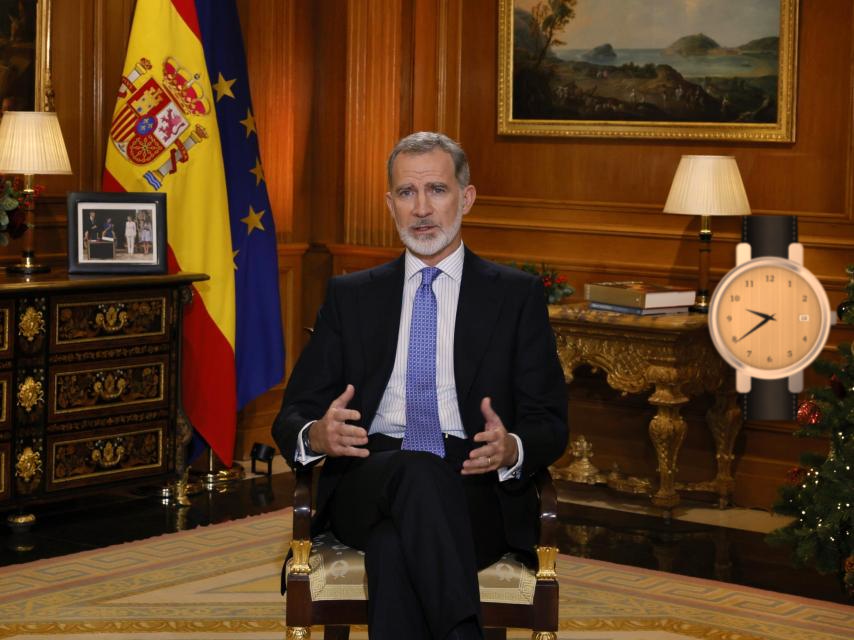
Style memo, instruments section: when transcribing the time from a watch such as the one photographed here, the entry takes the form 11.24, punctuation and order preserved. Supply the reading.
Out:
9.39
